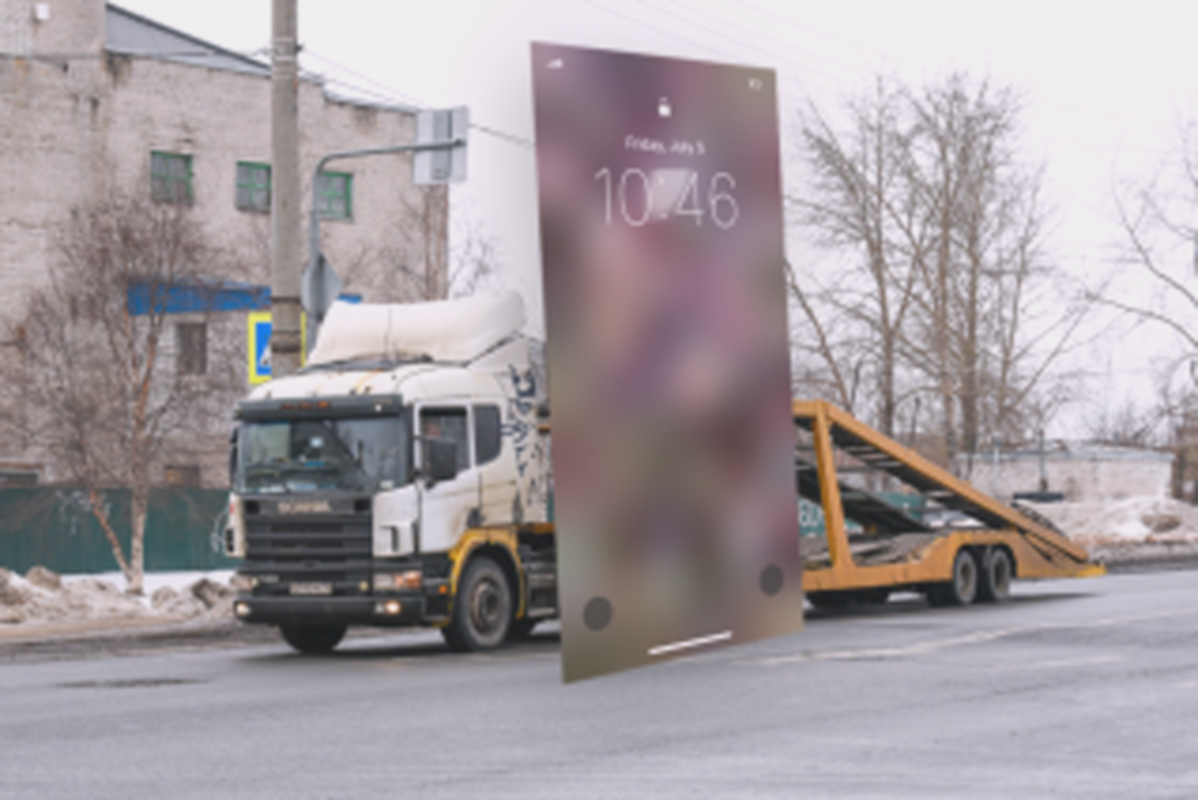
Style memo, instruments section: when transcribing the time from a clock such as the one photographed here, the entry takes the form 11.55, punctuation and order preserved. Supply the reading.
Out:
10.46
